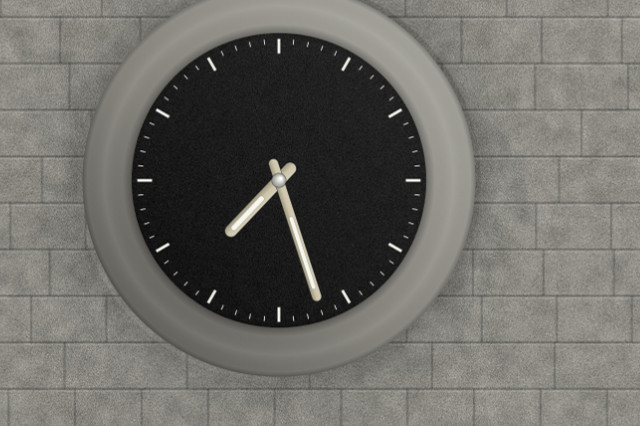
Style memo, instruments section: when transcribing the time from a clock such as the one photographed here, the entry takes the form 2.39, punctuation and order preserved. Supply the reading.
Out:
7.27
